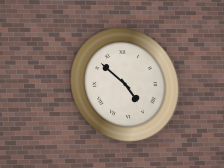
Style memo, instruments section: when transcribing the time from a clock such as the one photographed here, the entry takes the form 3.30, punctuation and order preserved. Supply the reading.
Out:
4.52
